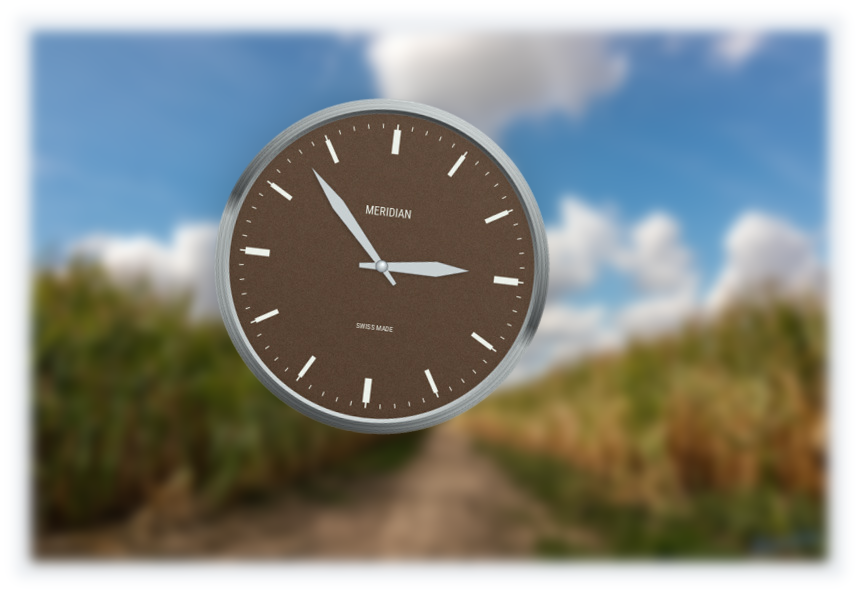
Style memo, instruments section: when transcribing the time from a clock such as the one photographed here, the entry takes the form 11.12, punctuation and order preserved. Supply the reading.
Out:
2.53
